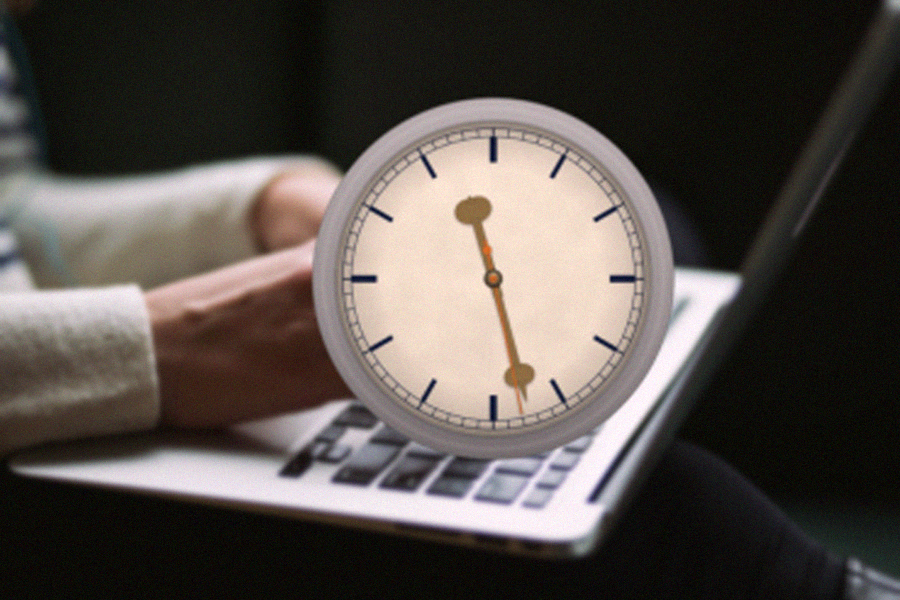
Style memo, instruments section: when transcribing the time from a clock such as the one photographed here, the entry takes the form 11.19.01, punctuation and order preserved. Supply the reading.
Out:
11.27.28
